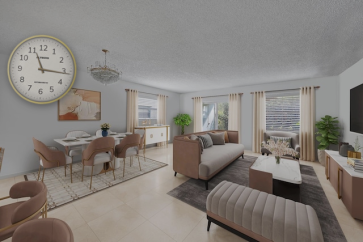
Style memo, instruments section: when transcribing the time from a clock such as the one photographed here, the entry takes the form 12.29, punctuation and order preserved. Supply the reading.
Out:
11.16
